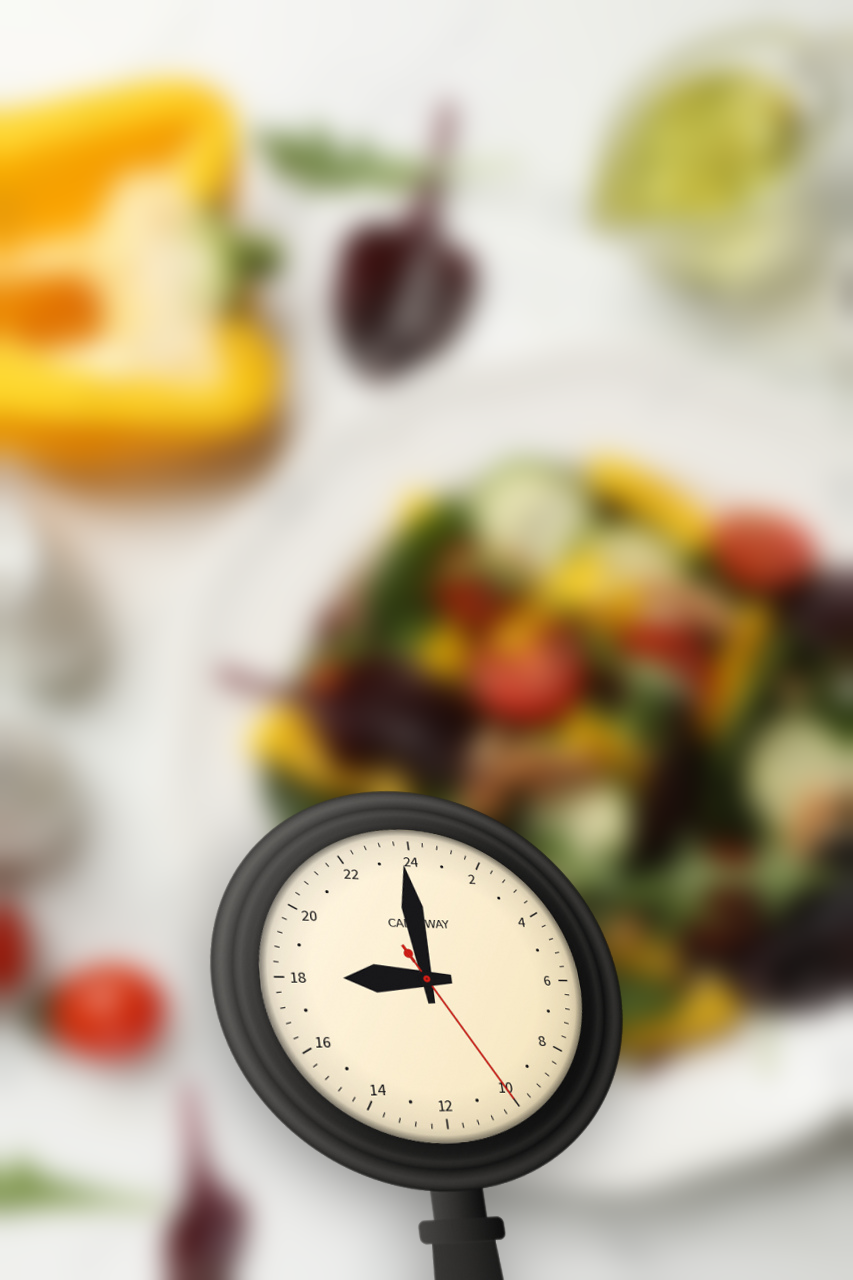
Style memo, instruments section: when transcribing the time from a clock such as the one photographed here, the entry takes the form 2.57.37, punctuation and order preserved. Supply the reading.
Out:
17.59.25
